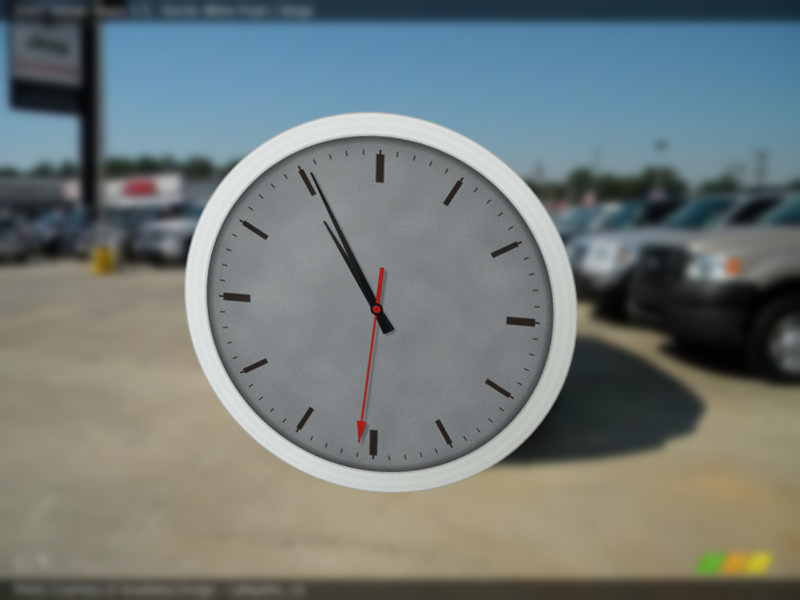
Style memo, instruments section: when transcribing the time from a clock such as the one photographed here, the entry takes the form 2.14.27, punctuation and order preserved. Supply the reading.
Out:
10.55.31
